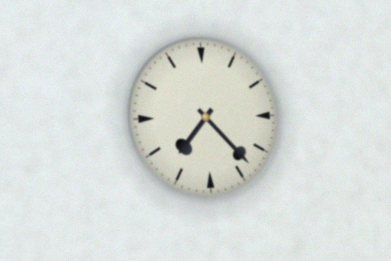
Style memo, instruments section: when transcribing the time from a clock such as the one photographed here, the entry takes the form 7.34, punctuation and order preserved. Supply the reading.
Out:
7.23
